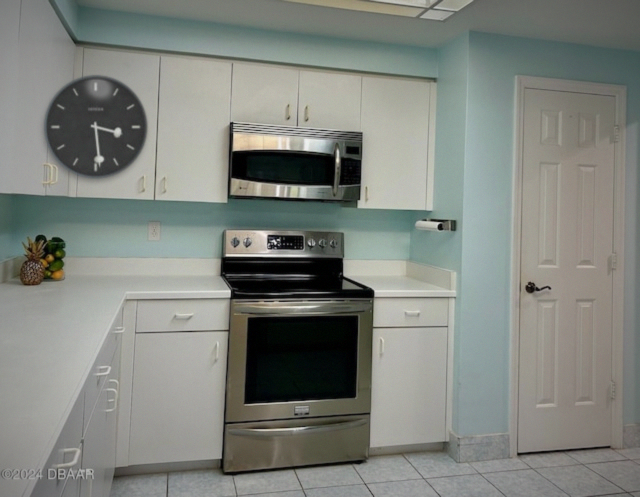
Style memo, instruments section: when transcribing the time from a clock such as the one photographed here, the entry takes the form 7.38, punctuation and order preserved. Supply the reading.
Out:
3.29
